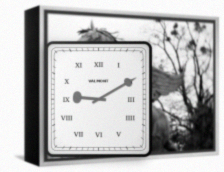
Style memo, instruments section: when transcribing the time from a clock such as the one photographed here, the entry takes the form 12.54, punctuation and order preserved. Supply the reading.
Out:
9.10
